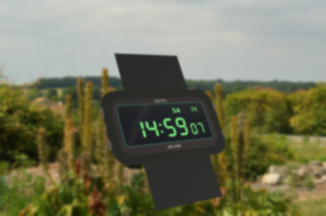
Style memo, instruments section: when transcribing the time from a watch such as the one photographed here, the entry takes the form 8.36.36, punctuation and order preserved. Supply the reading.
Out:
14.59.07
